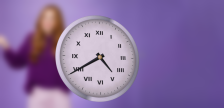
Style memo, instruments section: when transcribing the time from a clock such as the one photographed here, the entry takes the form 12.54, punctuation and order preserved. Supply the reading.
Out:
4.40
